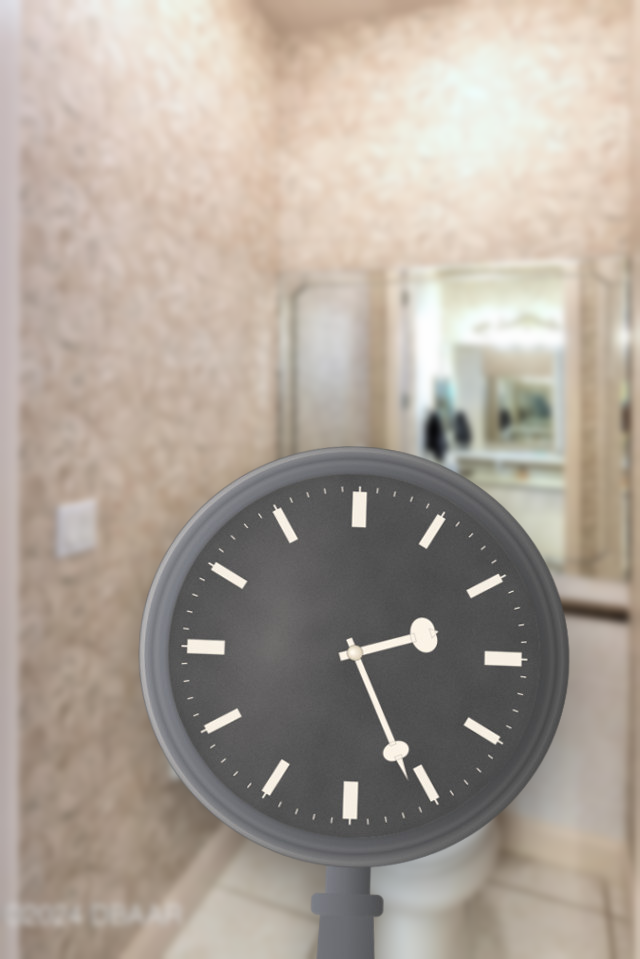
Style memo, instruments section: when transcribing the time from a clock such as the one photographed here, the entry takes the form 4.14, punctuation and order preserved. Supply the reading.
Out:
2.26
